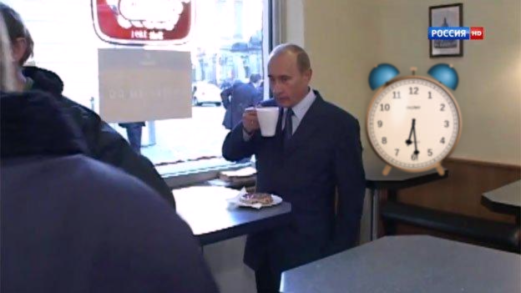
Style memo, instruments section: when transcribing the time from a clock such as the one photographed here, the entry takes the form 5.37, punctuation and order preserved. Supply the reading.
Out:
6.29
